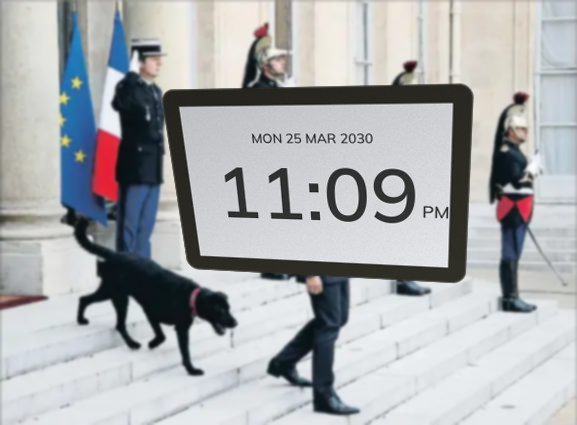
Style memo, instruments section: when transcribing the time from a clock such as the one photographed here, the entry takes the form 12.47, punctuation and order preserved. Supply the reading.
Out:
11.09
